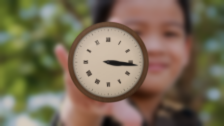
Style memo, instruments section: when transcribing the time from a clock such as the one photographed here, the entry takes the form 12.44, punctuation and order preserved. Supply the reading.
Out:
3.16
